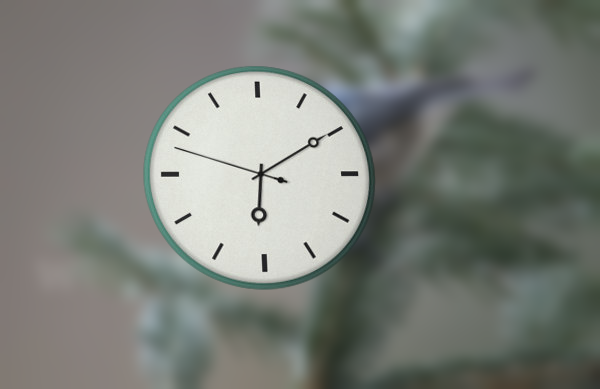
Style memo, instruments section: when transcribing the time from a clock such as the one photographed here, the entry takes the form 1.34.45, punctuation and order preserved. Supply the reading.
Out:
6.09.48
